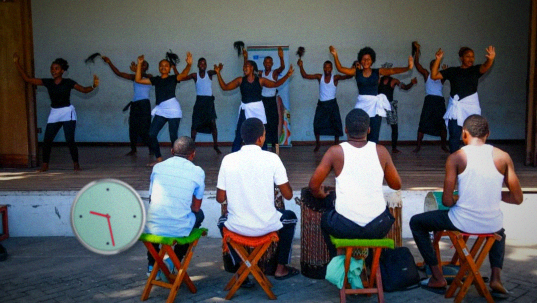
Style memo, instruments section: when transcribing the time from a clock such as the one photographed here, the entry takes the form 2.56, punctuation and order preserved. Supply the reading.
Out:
9.28
